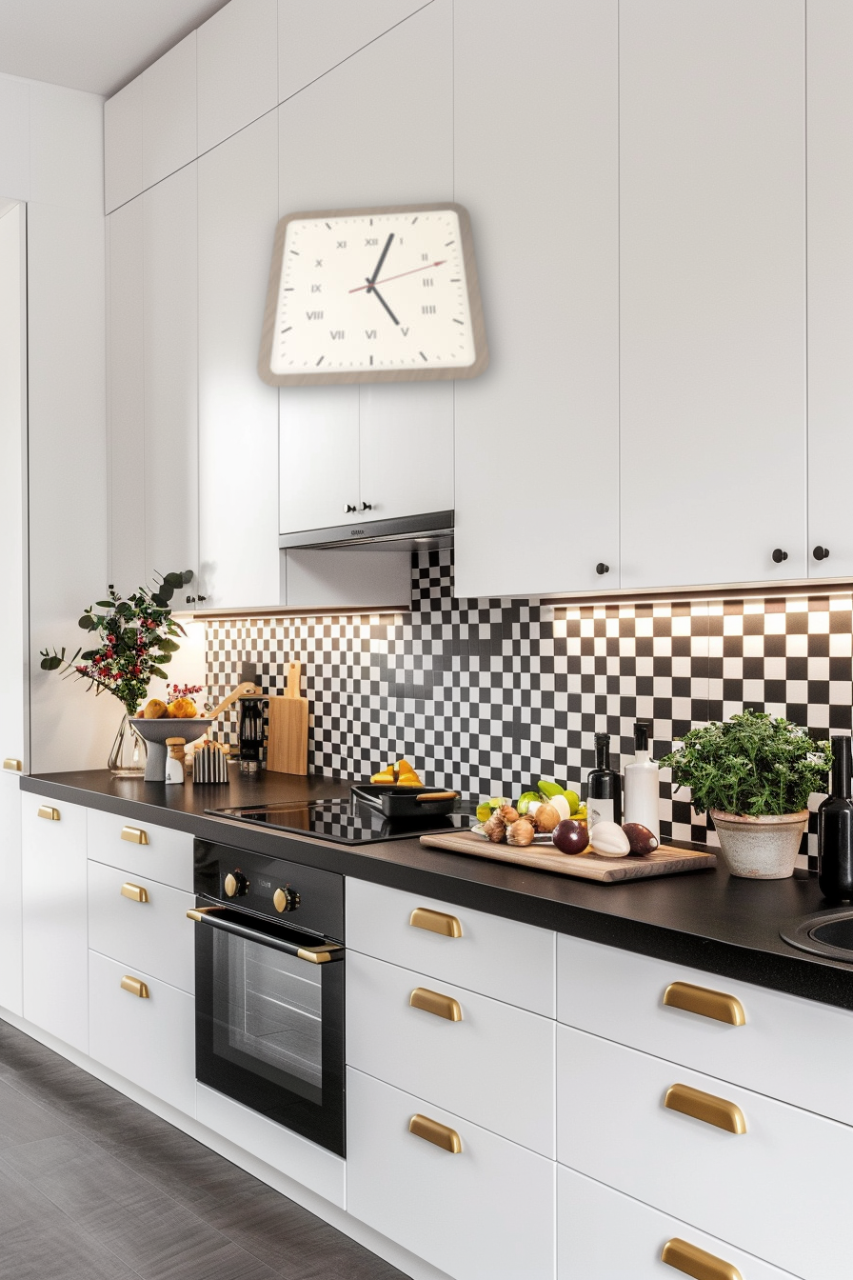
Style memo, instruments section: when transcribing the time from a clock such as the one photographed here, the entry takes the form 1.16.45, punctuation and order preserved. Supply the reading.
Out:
5.03.12
